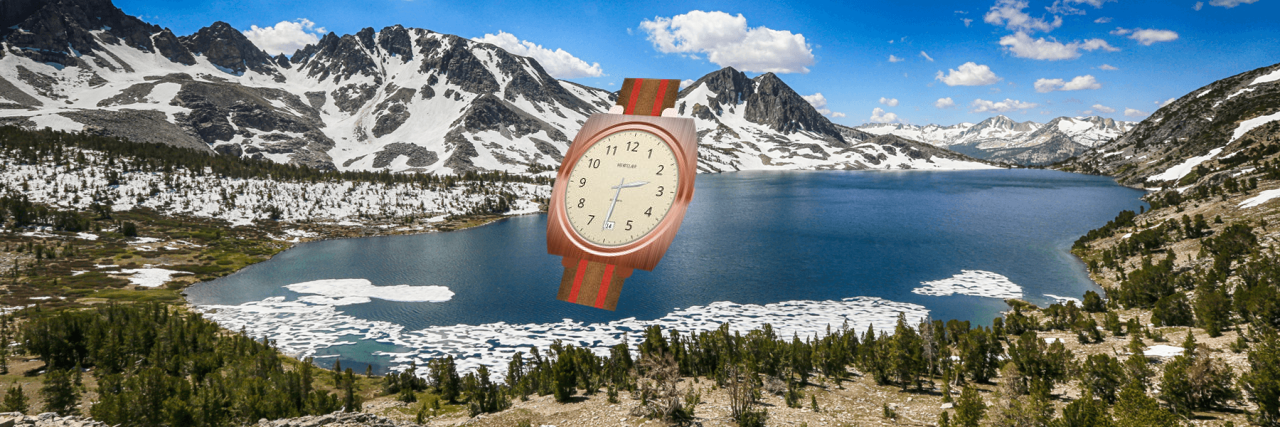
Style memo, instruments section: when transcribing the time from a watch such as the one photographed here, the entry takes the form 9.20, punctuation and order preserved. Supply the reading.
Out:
2.31
